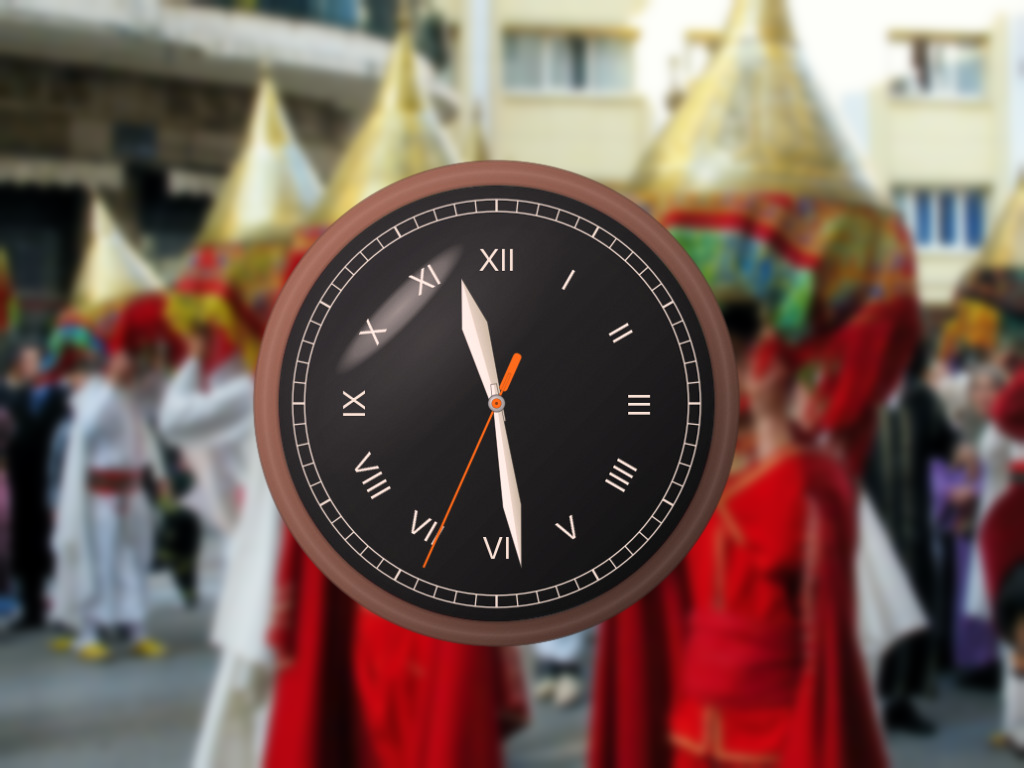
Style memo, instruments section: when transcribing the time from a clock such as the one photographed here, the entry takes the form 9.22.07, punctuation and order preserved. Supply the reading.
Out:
11.28.34
